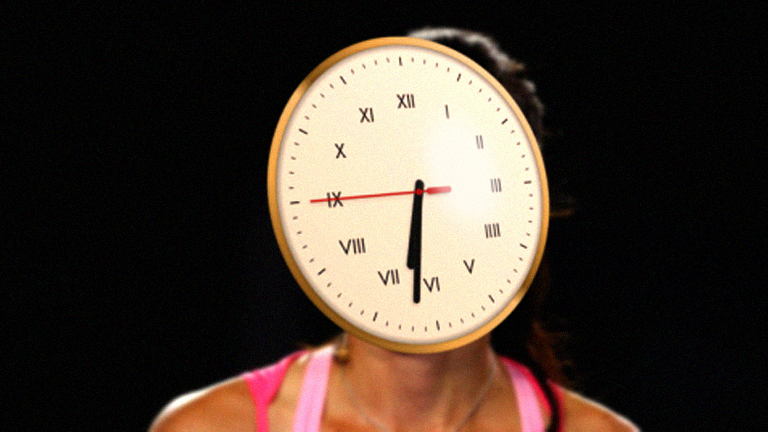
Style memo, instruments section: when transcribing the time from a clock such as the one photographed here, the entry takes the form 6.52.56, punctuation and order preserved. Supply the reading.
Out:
6.31.45
